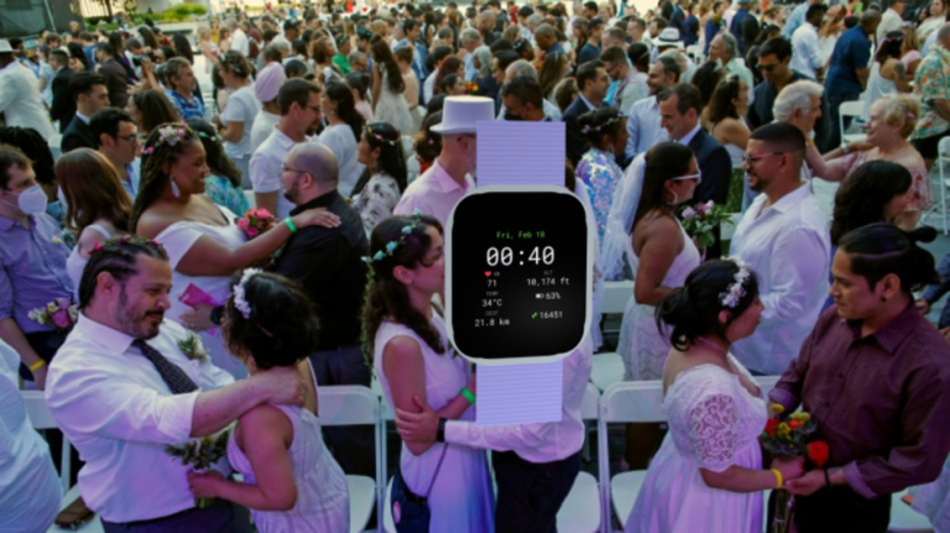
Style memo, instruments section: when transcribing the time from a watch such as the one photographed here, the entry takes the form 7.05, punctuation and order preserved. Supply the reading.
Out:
0.40
